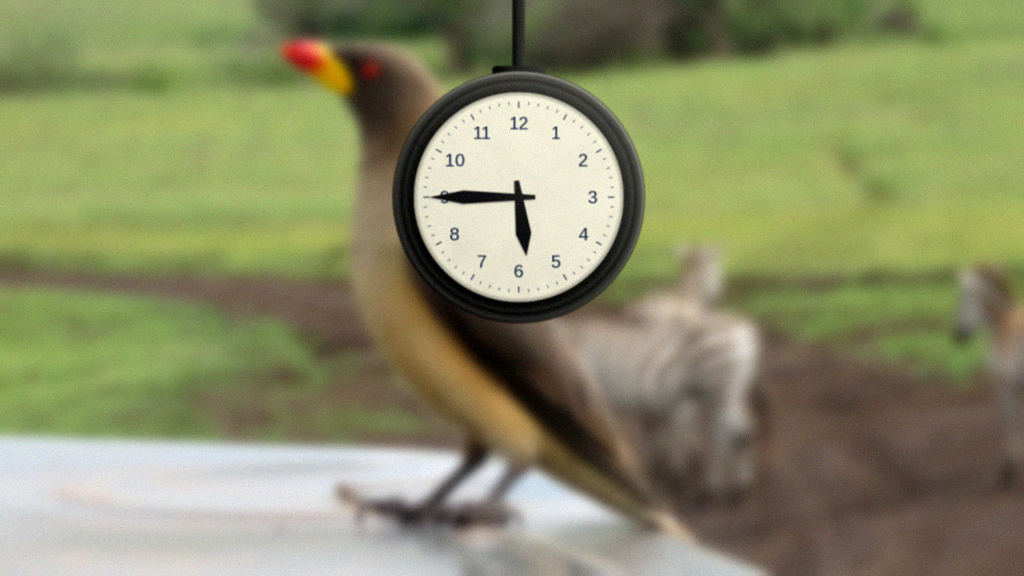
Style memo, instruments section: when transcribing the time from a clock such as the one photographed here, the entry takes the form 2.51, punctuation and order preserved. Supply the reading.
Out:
5.45
